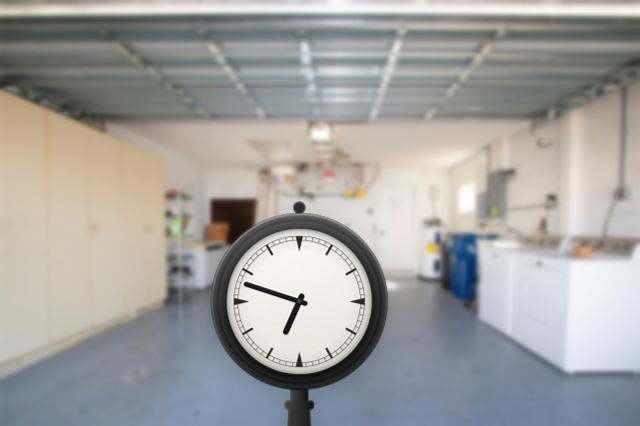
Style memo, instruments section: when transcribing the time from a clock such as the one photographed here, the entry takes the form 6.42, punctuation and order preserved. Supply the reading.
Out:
6.48
